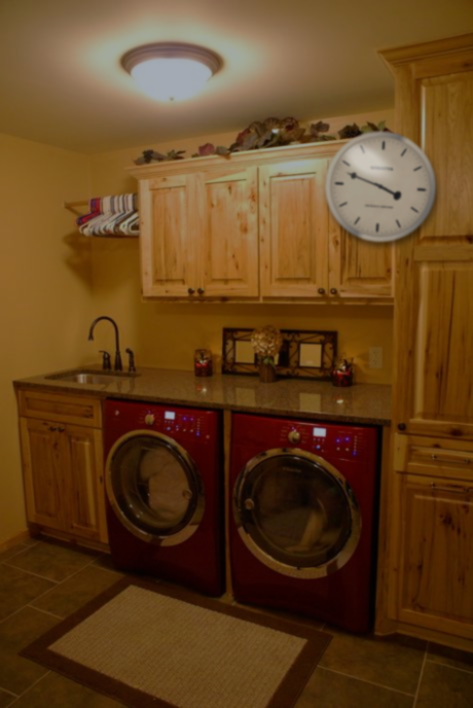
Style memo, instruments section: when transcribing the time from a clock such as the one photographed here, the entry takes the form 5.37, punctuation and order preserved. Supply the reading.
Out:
3.48
